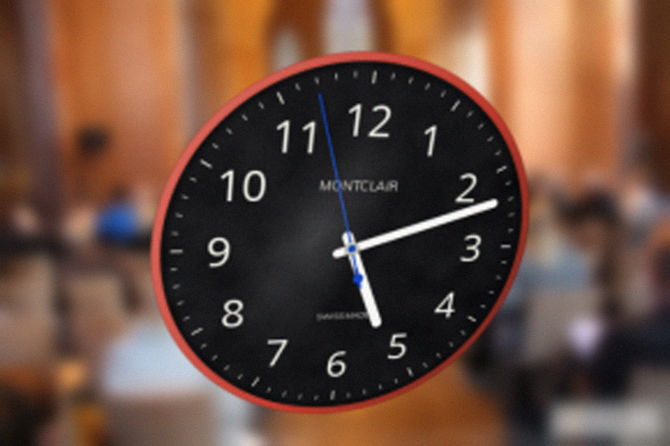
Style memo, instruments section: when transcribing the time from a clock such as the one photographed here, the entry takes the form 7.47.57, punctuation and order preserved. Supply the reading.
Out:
5.11.57
